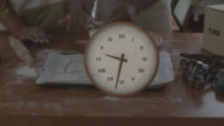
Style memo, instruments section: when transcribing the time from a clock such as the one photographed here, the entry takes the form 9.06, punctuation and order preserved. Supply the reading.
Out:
9.32
